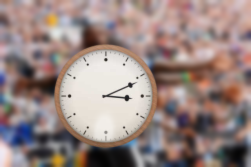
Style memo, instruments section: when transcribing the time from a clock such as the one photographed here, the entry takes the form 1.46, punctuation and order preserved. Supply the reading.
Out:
3.11
